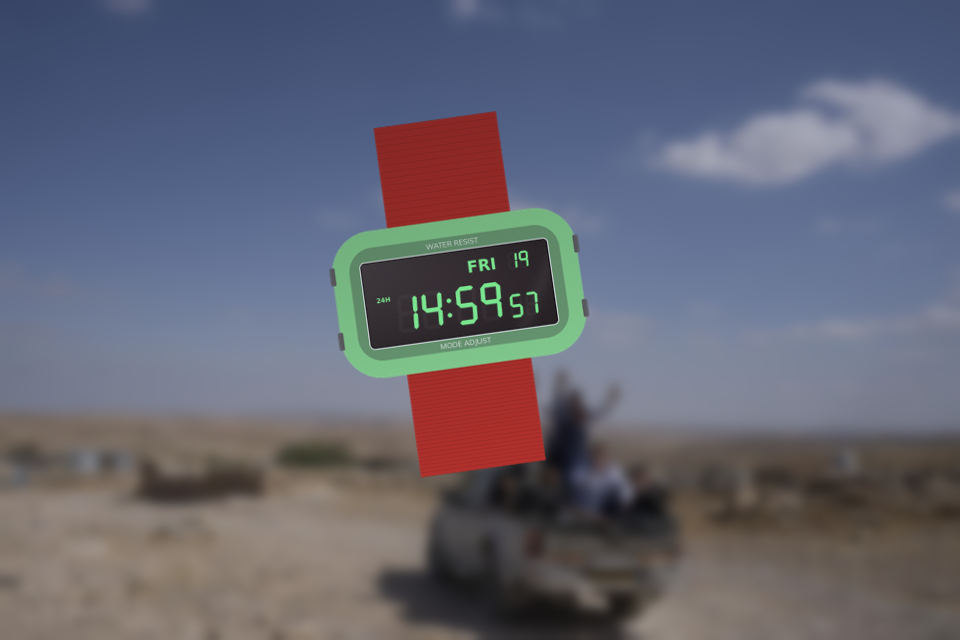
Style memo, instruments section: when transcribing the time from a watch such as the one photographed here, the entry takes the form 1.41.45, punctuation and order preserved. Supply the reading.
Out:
14.59.57
